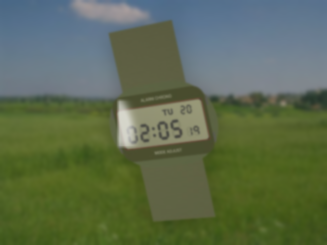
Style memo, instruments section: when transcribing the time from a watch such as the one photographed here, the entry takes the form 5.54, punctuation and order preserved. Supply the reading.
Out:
2.05
